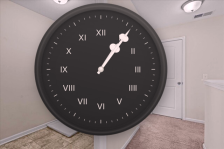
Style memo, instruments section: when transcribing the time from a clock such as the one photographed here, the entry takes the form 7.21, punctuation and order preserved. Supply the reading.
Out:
1.06
